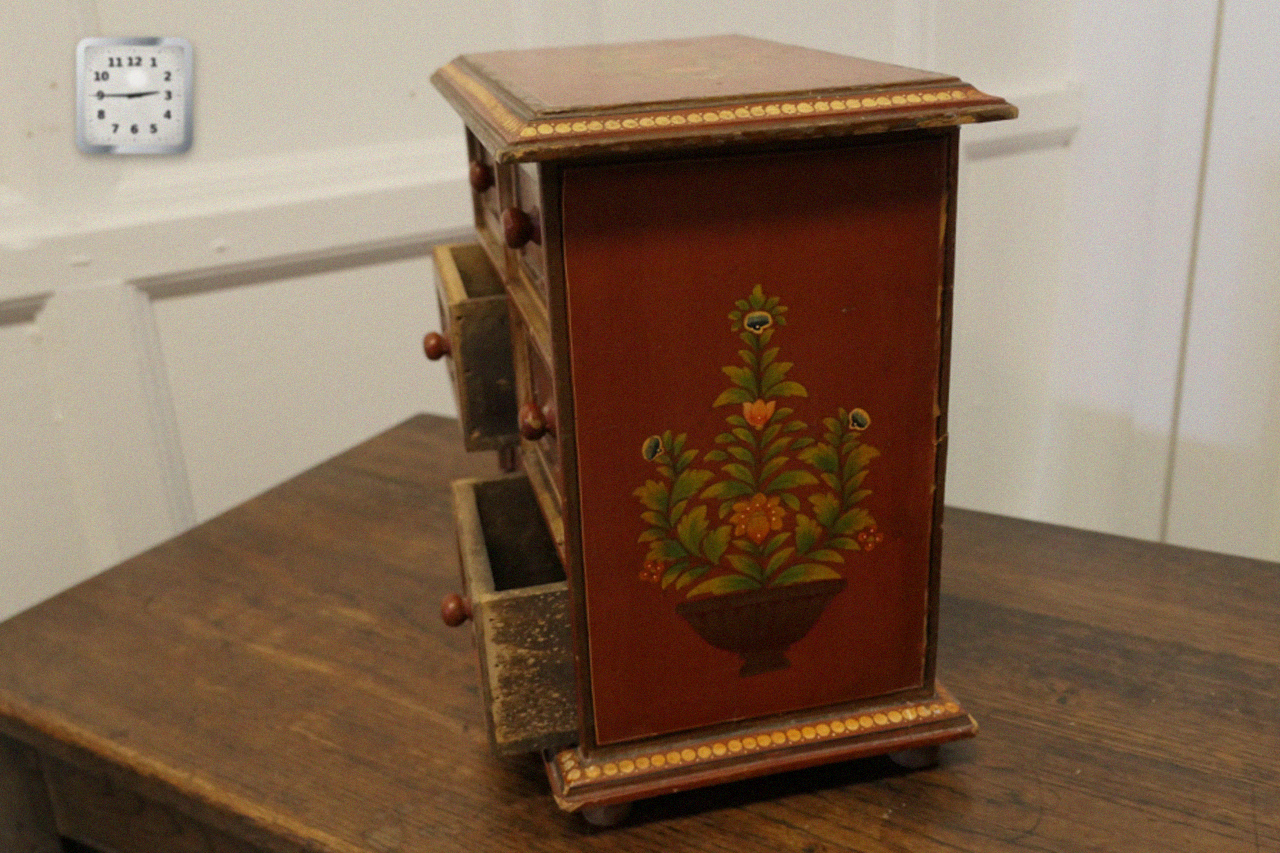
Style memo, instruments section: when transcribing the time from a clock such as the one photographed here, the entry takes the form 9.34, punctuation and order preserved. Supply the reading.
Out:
2.45
